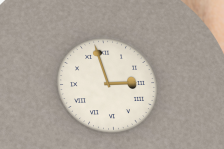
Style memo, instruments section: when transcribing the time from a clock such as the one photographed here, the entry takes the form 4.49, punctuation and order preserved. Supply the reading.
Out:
2.58
